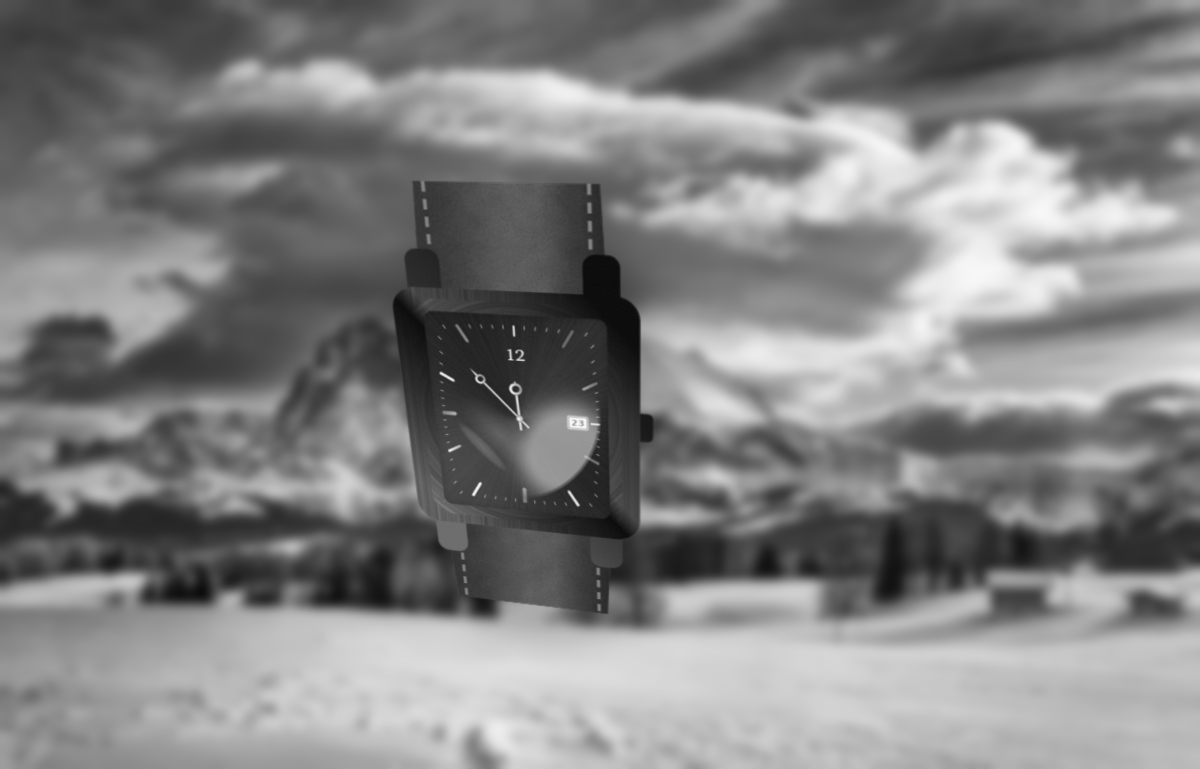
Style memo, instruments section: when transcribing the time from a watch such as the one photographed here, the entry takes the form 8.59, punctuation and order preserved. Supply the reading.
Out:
11.53
